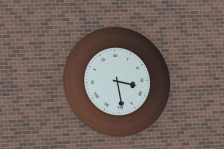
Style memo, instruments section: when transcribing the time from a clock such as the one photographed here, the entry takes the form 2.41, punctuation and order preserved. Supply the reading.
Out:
3.29
